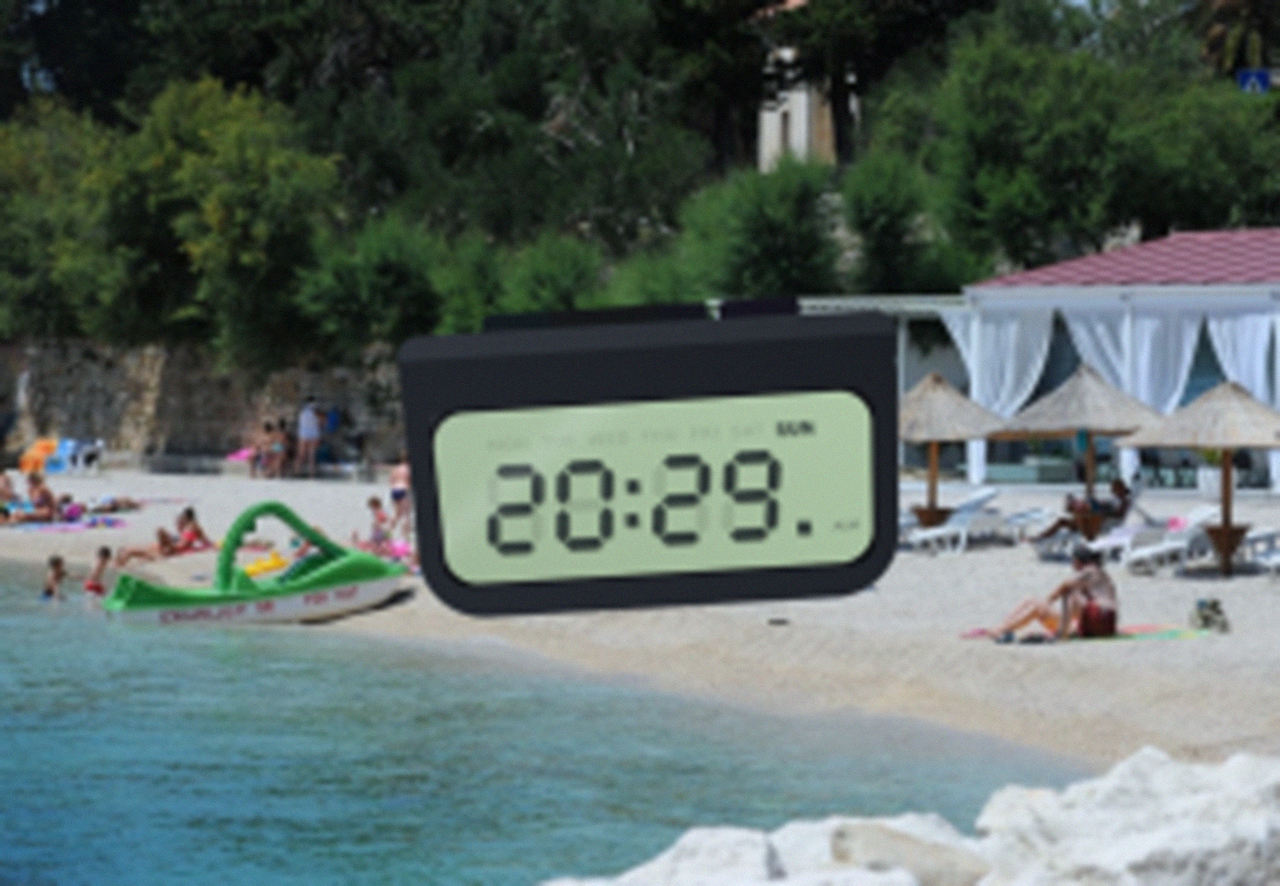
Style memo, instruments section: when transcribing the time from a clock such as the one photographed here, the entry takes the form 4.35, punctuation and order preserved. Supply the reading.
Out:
20.29
